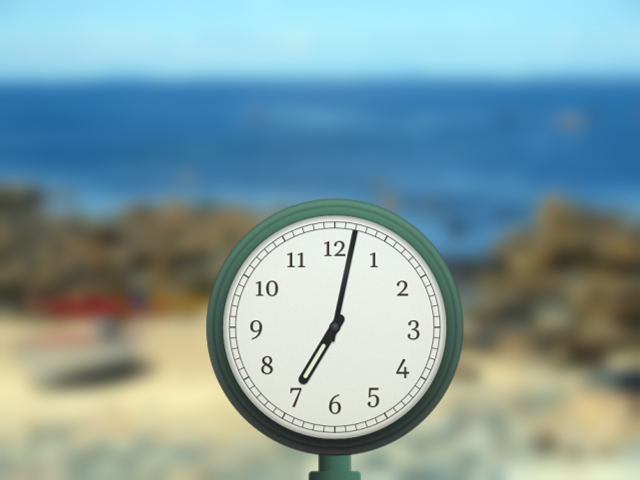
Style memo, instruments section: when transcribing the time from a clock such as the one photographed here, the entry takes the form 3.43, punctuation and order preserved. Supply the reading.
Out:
7.02
